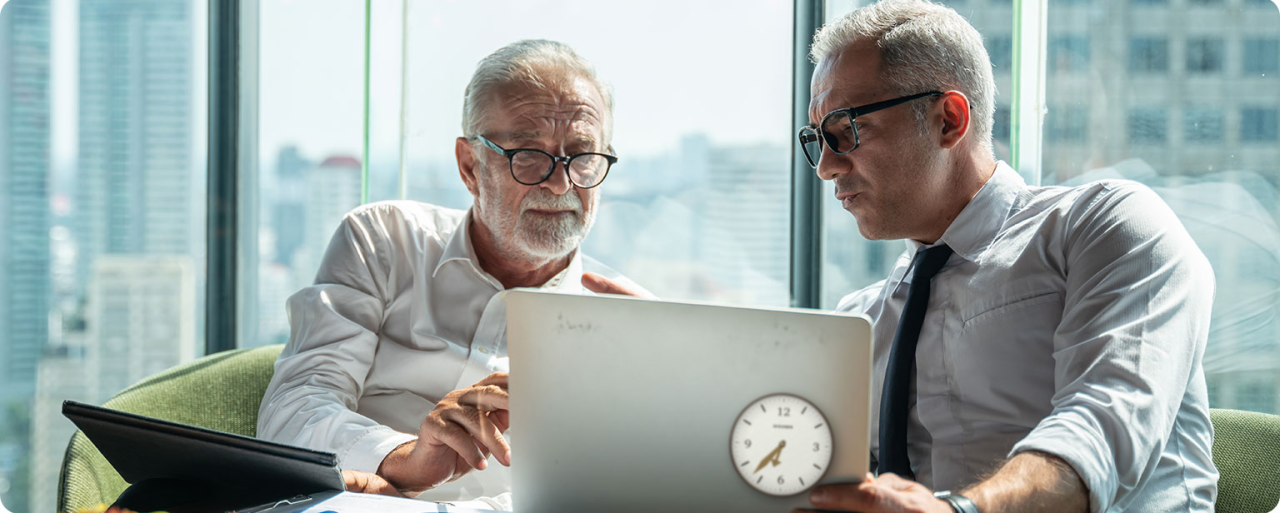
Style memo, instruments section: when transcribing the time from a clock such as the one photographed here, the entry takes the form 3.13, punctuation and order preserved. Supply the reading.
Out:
6.37
